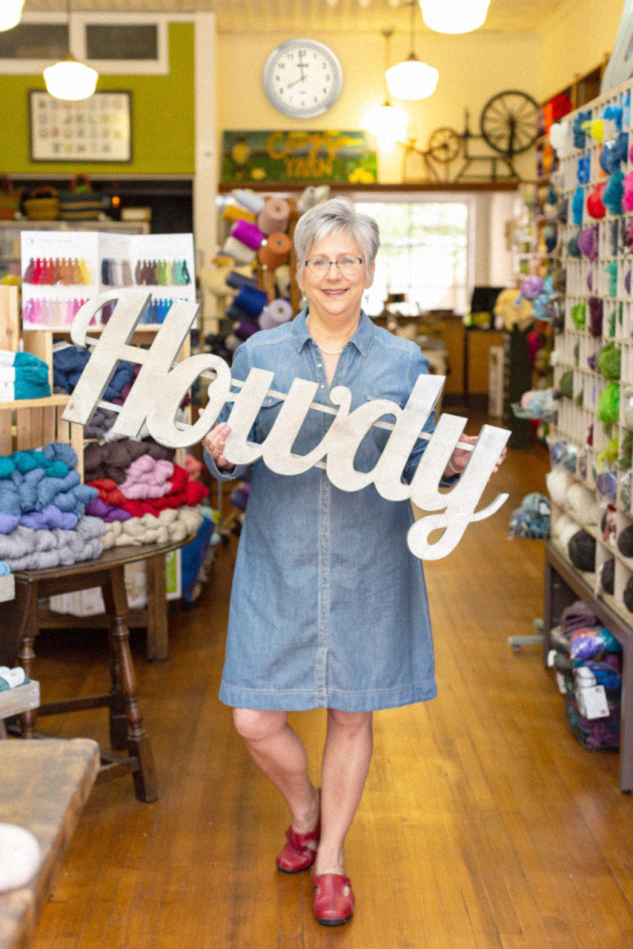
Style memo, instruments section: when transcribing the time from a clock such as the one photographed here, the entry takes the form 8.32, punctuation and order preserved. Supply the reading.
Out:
7.59
